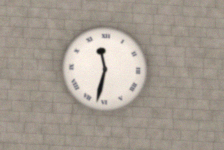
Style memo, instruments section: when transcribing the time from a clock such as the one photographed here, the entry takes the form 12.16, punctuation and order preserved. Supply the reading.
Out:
11.32
